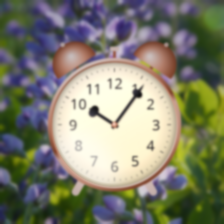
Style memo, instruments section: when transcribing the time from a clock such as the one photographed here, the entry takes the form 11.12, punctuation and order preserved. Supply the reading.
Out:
10.06
